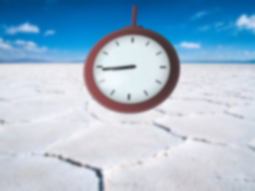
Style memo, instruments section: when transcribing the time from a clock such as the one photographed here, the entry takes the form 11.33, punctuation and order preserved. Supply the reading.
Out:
8.44
